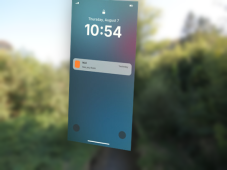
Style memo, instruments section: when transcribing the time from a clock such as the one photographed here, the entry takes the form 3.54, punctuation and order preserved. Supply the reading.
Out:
10.54
